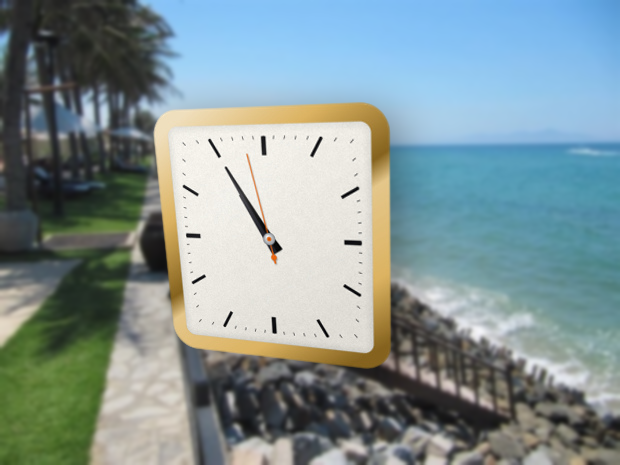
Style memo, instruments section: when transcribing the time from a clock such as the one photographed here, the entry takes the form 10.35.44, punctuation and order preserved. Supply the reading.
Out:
10.54.58
